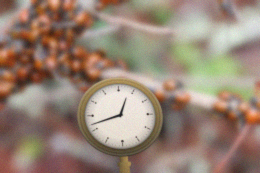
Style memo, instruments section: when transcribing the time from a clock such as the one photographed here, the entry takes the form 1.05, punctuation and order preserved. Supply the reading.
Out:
12.42
